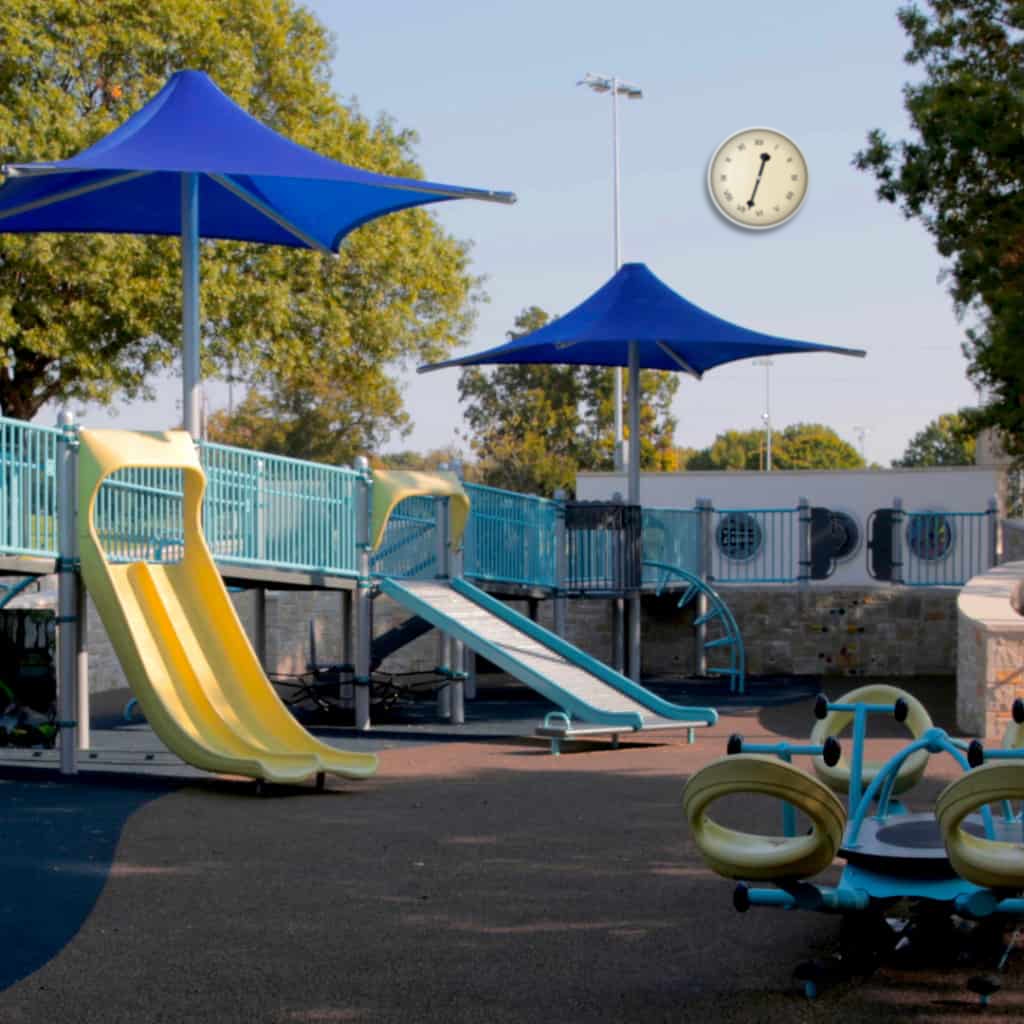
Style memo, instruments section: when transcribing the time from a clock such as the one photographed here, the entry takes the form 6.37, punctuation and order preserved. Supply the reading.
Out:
12.33
